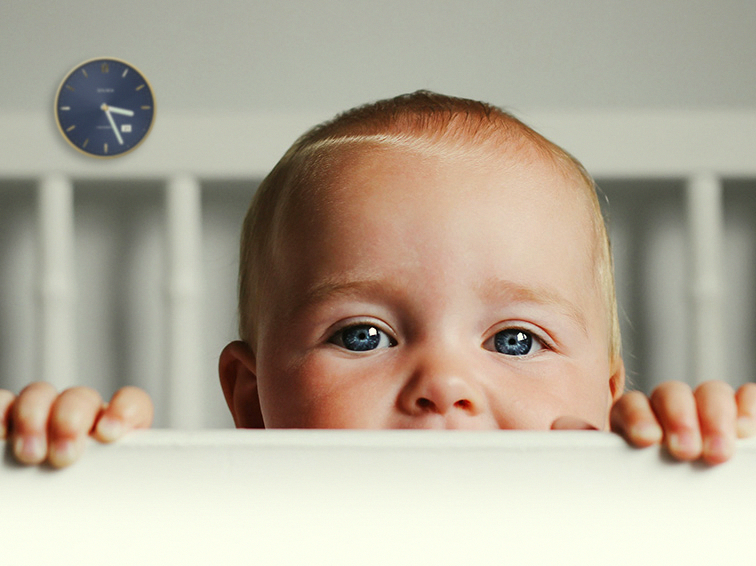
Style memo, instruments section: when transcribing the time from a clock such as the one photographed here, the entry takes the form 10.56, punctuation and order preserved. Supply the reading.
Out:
3.26
